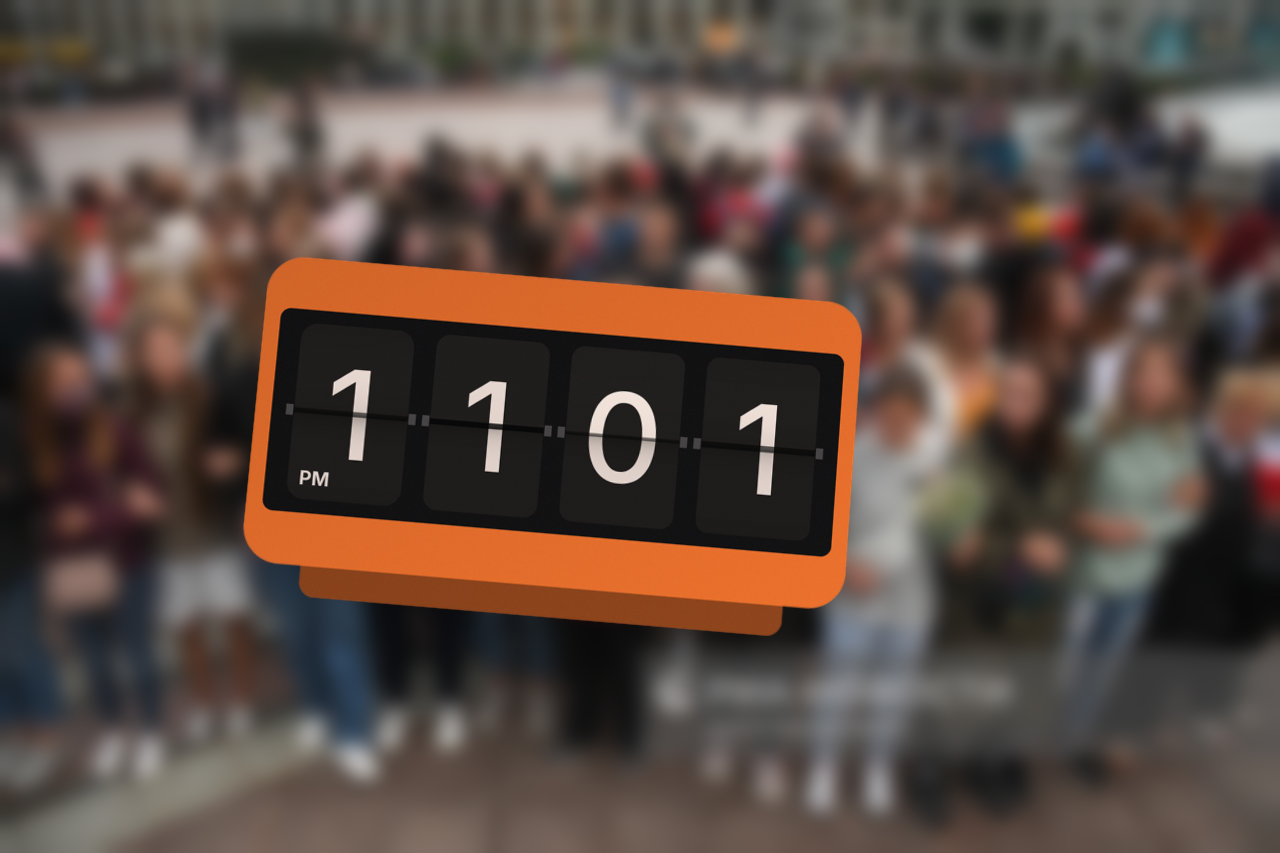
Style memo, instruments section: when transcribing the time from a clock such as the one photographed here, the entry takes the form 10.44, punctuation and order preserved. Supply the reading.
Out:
11.01
